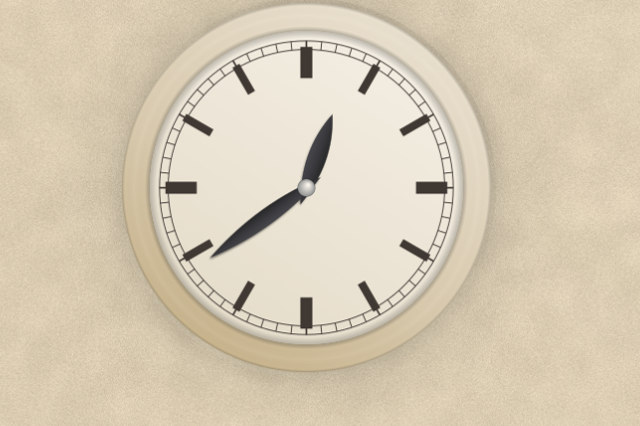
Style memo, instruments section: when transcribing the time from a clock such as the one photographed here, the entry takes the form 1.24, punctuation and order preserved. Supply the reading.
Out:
12.39
